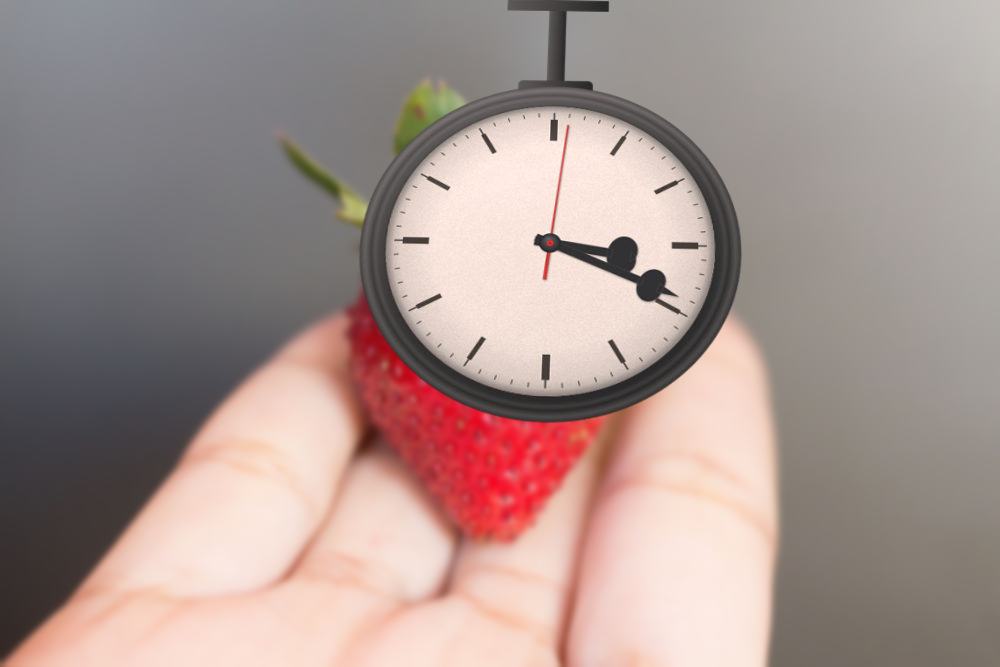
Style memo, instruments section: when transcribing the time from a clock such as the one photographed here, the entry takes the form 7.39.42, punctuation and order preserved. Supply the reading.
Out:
3.19.01
